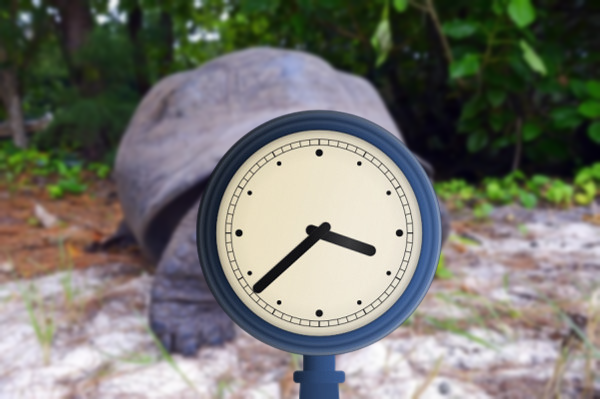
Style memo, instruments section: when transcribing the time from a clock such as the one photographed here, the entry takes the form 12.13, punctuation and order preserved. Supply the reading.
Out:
3.38
